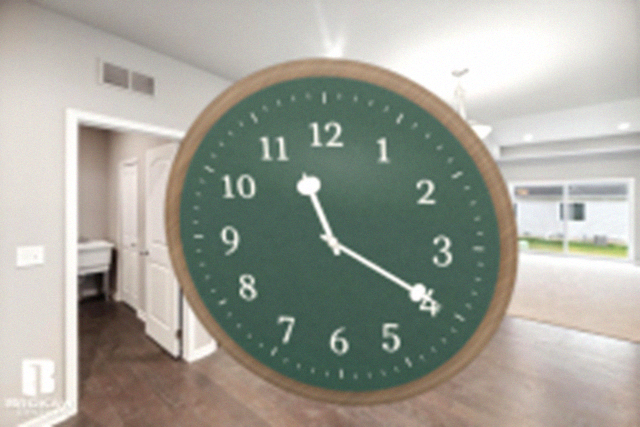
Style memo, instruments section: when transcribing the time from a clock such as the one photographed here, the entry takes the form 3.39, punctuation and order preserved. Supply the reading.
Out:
11.20
